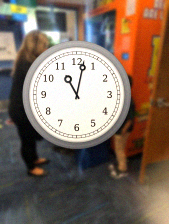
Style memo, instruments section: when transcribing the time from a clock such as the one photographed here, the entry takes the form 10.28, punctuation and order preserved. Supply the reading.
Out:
11.02
